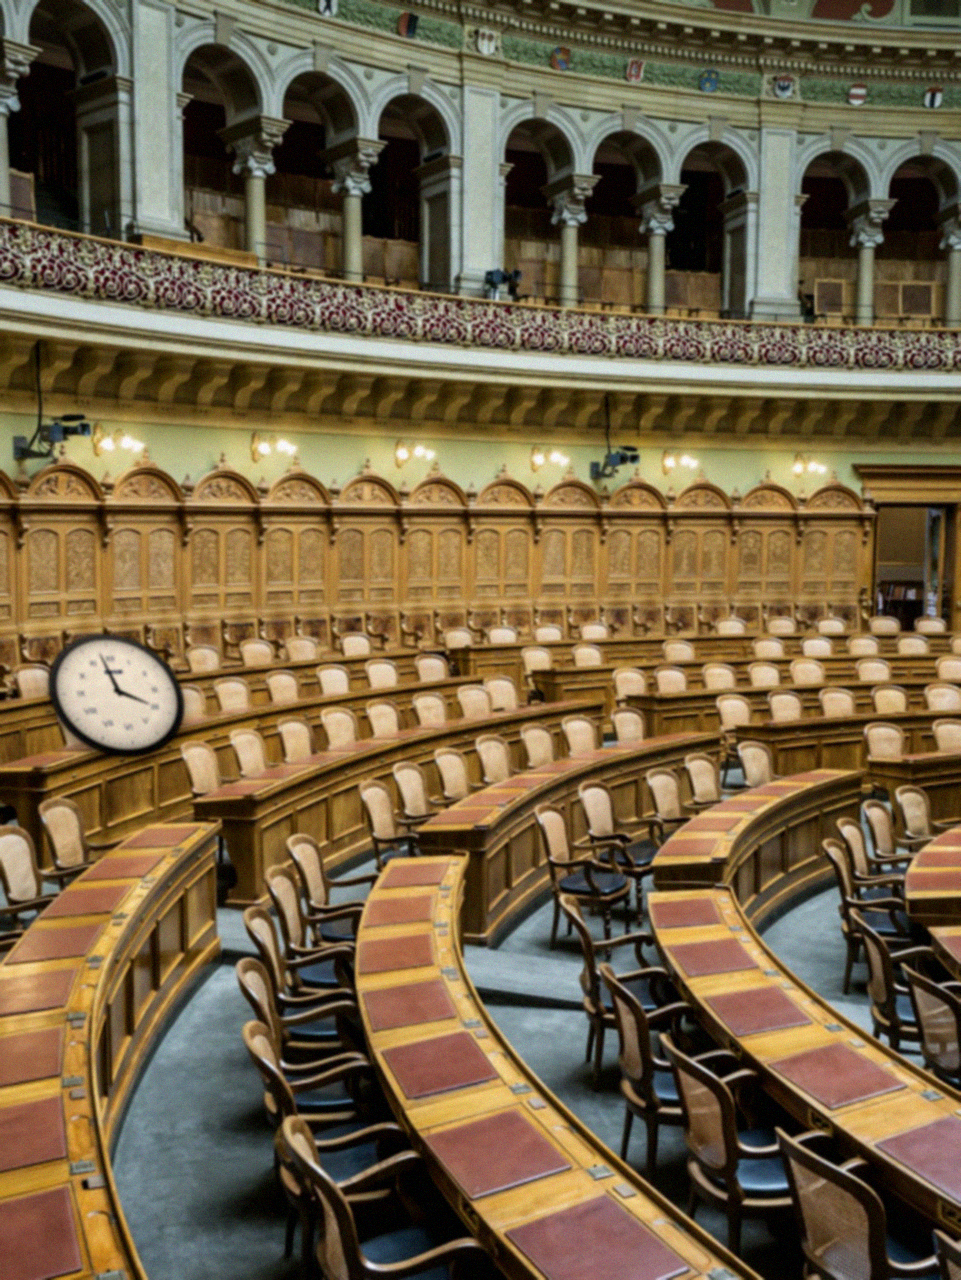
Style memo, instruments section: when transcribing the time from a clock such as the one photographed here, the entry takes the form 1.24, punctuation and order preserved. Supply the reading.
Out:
3.58
